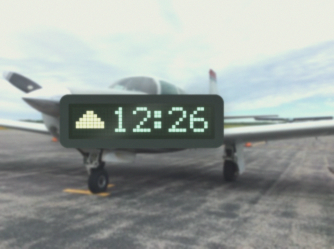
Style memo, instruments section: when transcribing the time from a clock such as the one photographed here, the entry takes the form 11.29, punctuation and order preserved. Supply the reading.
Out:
12.26
